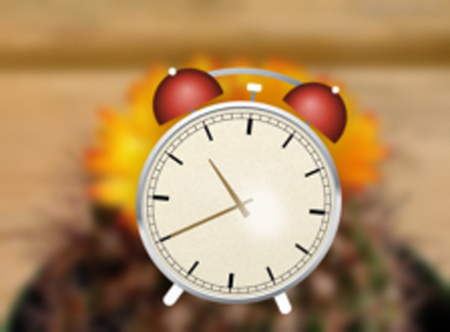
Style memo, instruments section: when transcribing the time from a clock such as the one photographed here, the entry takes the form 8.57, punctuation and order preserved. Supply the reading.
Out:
10.40
